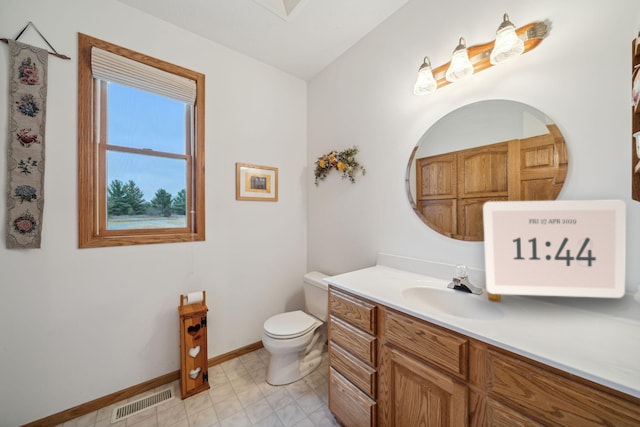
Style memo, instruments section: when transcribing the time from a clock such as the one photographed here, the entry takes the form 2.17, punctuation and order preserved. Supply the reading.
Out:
11.44
